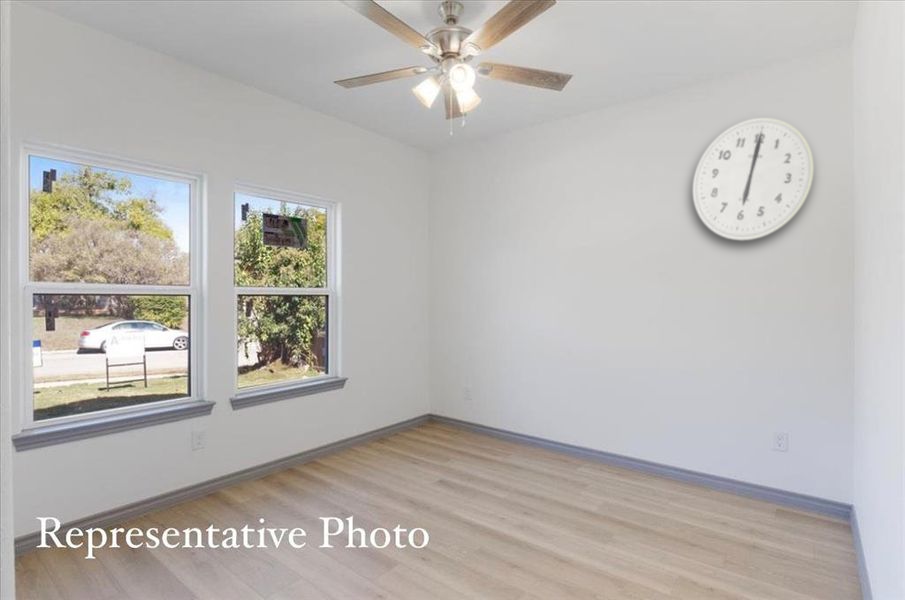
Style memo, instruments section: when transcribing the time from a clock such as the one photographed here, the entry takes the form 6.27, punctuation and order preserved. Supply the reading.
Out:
6.00
